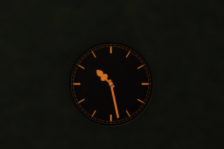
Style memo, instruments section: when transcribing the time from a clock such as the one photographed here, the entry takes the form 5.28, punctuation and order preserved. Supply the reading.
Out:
10.28
